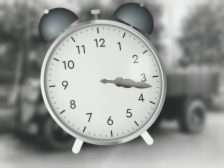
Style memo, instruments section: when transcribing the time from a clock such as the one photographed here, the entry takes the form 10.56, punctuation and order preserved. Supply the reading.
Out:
3.17
